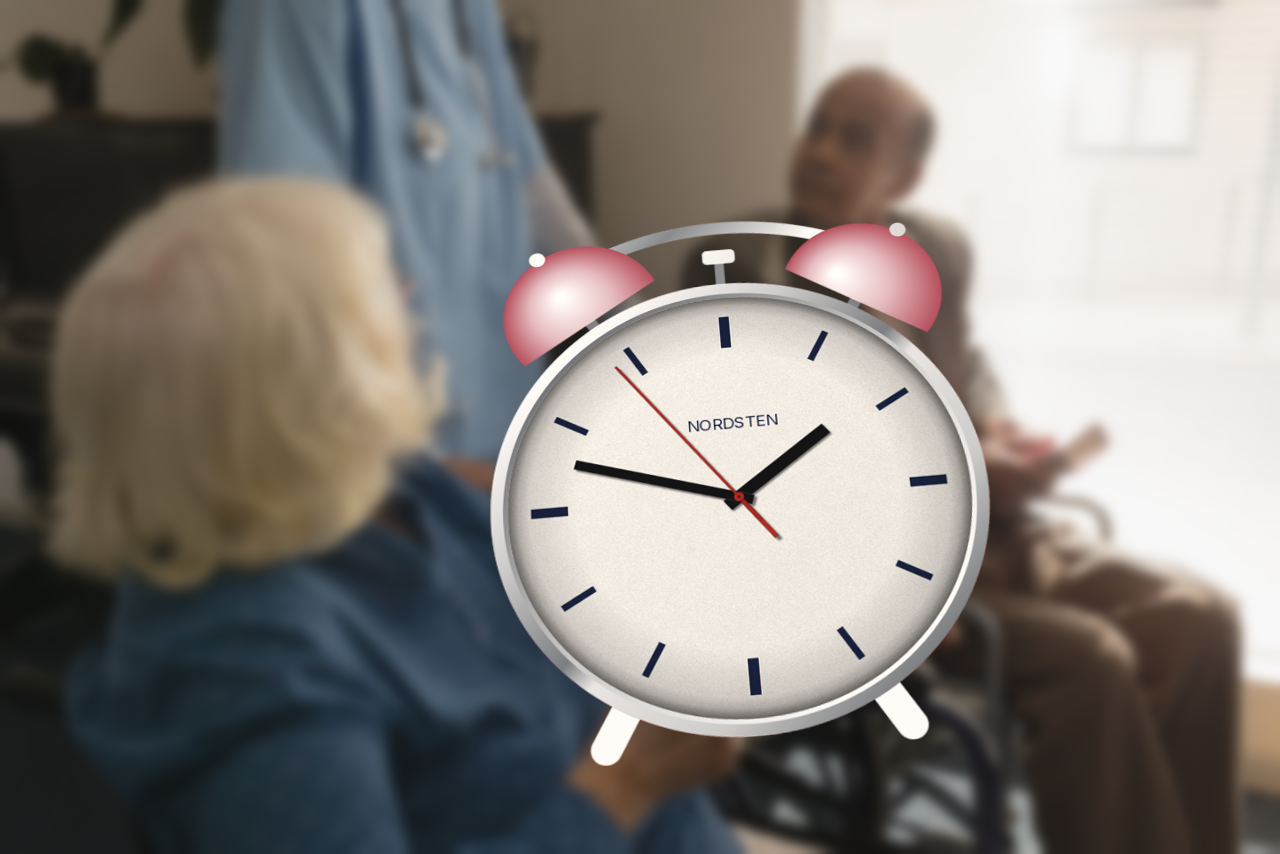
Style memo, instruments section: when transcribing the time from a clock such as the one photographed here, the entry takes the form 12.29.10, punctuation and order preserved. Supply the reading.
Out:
1.47.54
